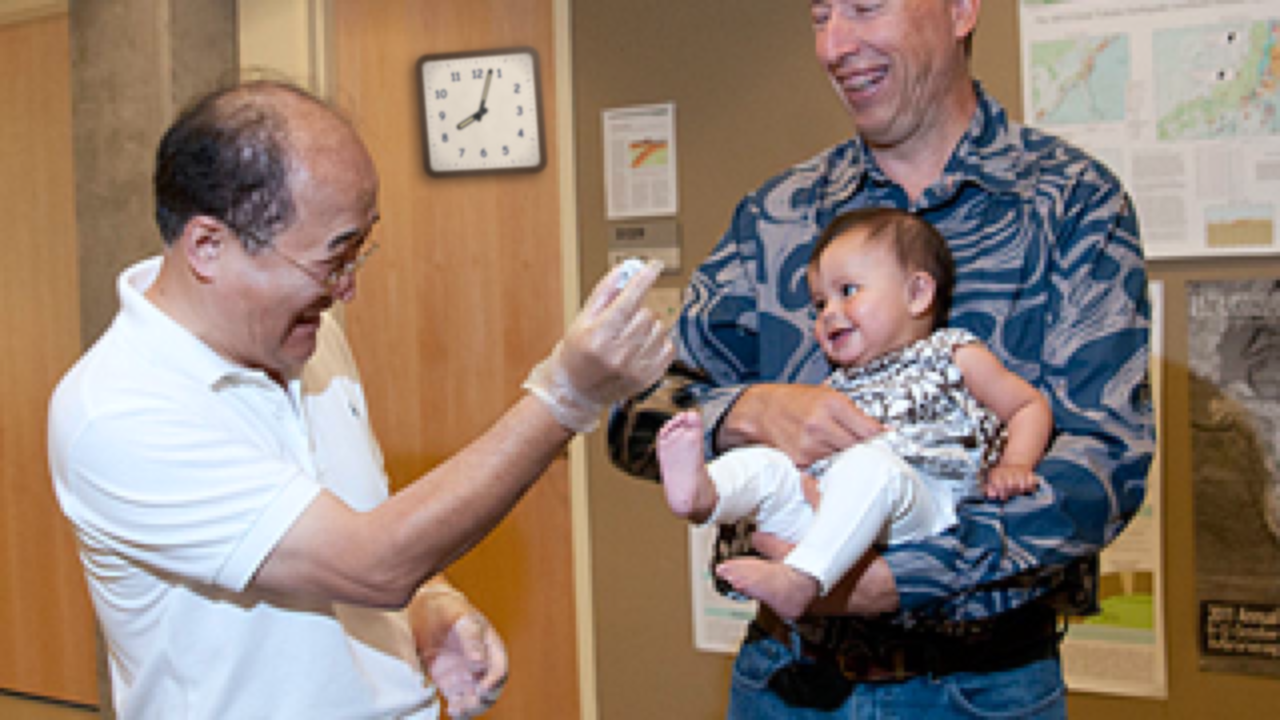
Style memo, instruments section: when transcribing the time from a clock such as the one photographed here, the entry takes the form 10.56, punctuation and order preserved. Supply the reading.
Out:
8.03
